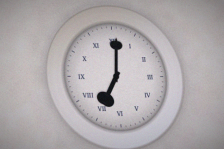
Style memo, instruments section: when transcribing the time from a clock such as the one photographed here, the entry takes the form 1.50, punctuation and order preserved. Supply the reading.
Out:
7.01
